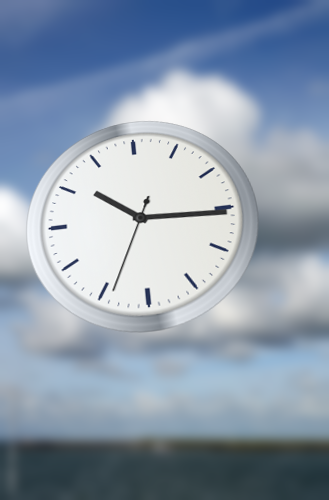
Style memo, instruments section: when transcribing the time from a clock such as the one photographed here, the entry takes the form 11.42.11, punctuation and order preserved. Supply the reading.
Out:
10.15.34
